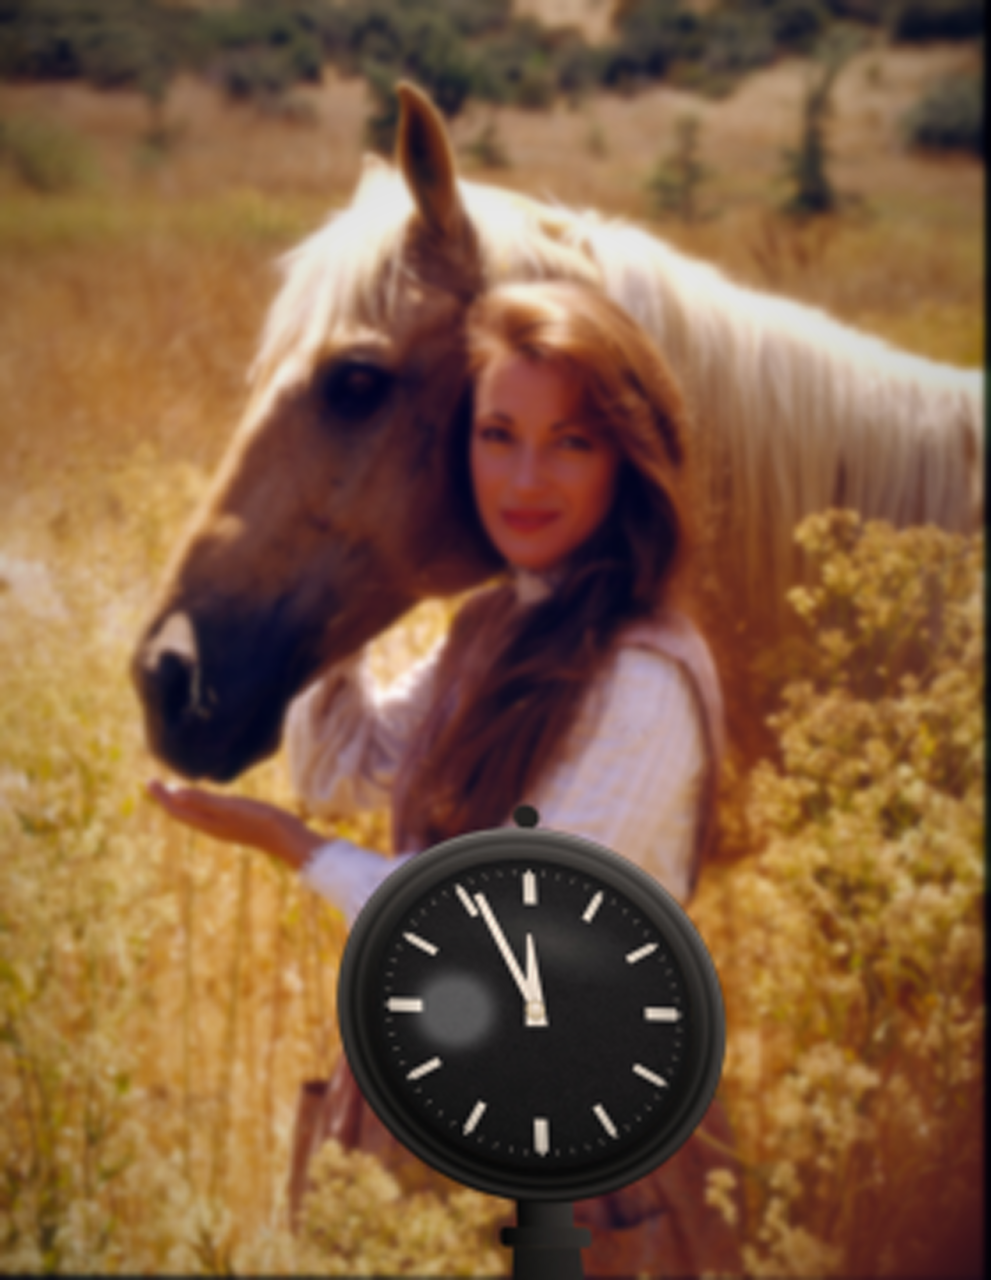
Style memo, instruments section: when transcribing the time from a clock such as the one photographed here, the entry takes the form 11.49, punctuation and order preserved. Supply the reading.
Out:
11.56
